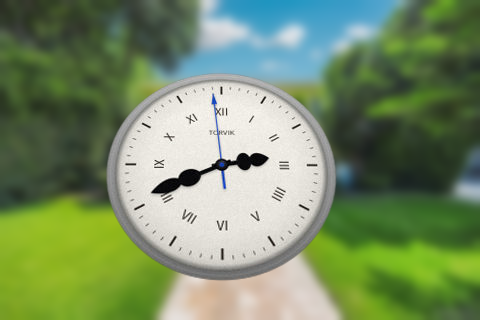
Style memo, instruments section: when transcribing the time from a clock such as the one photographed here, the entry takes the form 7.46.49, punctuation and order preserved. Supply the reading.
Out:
2.40.59
